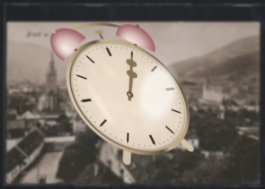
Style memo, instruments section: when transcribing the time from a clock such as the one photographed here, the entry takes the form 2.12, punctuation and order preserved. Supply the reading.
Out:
1.05
